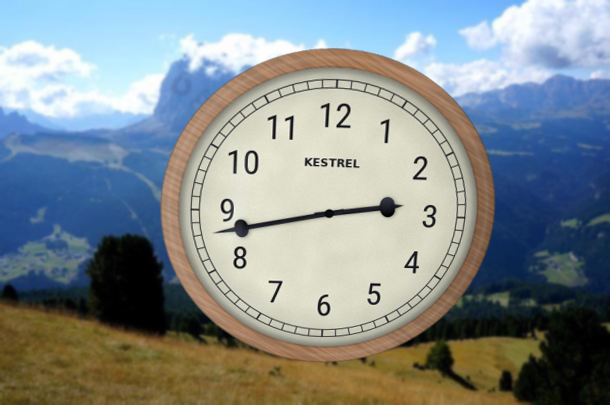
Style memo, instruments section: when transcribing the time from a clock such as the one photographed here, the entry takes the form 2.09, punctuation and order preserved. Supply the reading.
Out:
2.43
